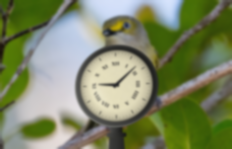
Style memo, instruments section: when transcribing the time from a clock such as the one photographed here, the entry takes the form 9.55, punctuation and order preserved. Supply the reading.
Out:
9.08
